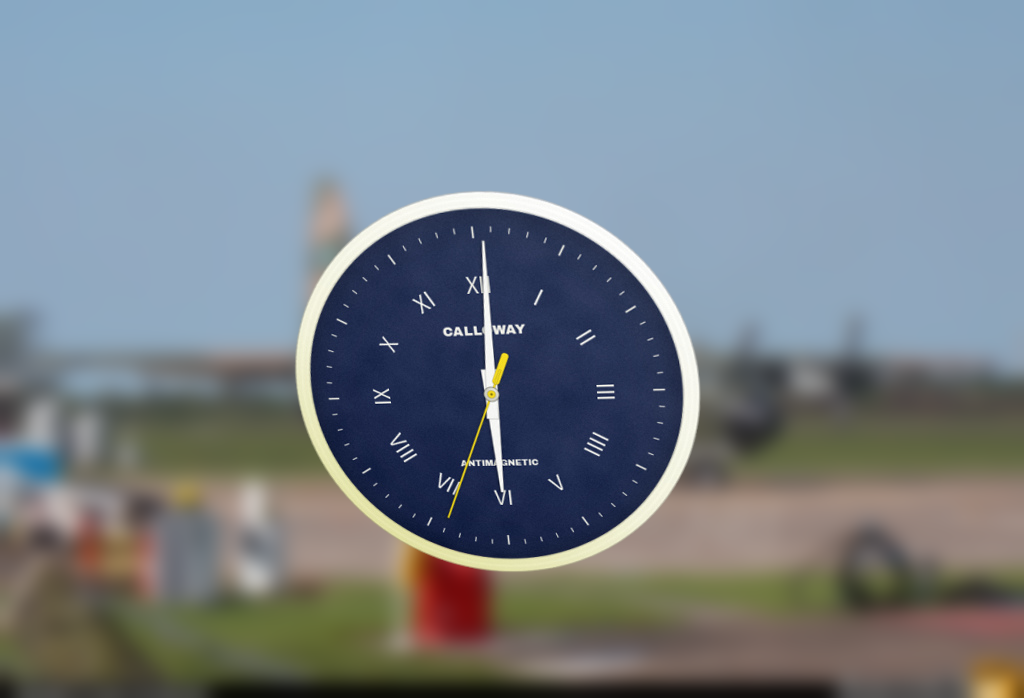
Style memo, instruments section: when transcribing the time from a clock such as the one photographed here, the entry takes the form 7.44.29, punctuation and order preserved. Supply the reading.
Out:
6.00.34
